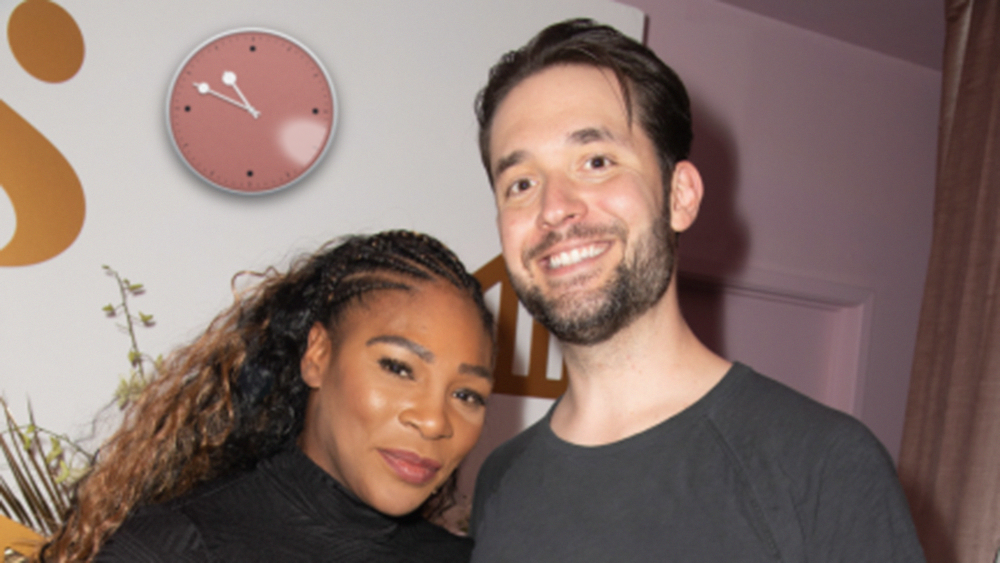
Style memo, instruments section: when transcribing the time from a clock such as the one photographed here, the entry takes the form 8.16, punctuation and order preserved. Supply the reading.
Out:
10.49
